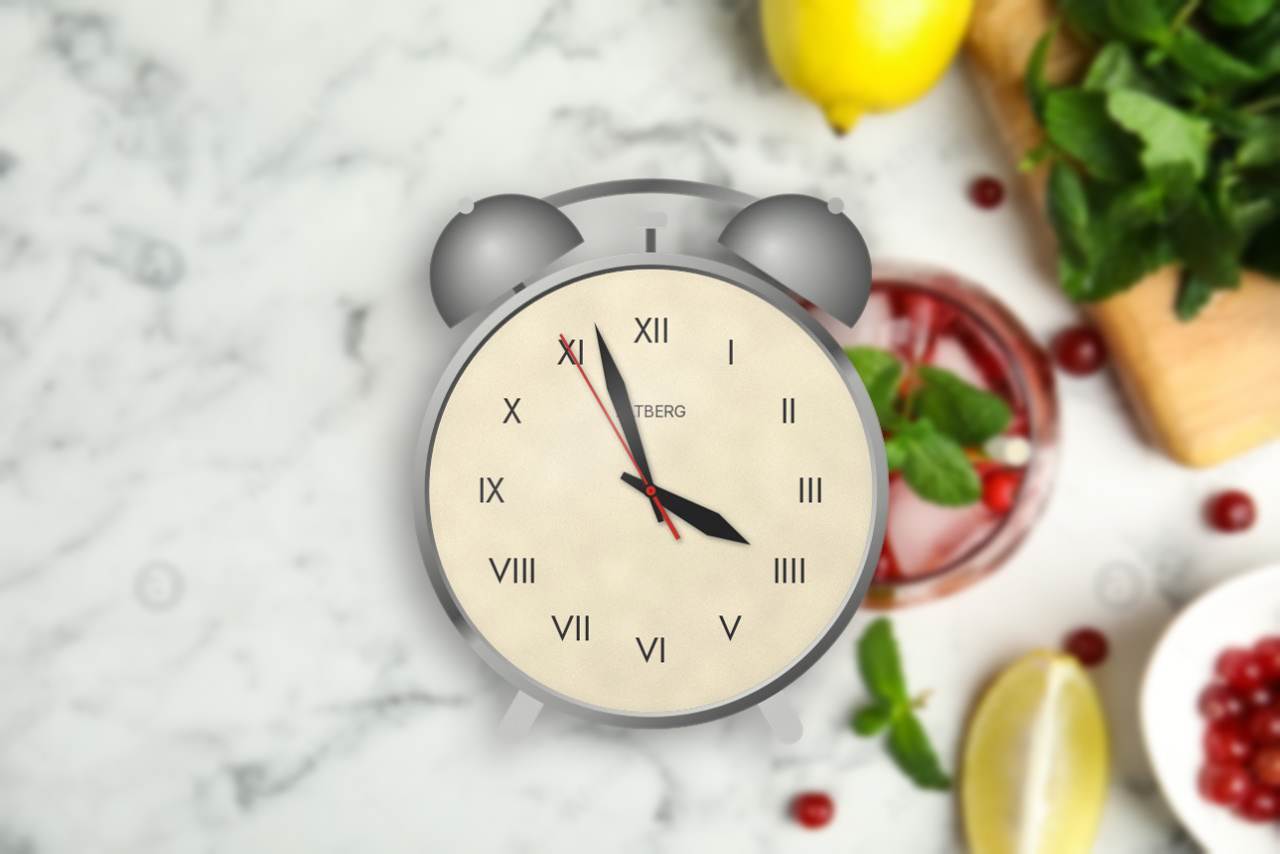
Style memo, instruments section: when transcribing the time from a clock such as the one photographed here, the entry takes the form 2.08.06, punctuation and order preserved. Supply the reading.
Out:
3.56.55
